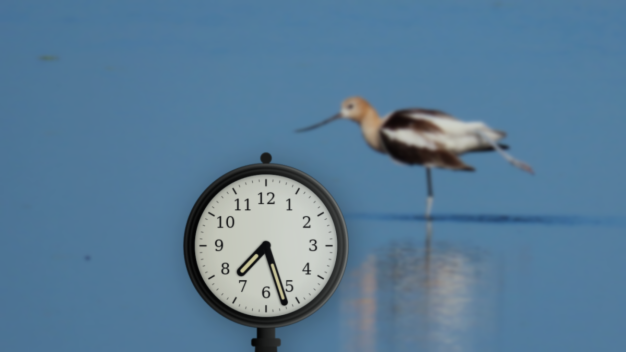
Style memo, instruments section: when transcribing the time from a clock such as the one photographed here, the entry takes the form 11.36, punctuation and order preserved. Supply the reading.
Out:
7.27
